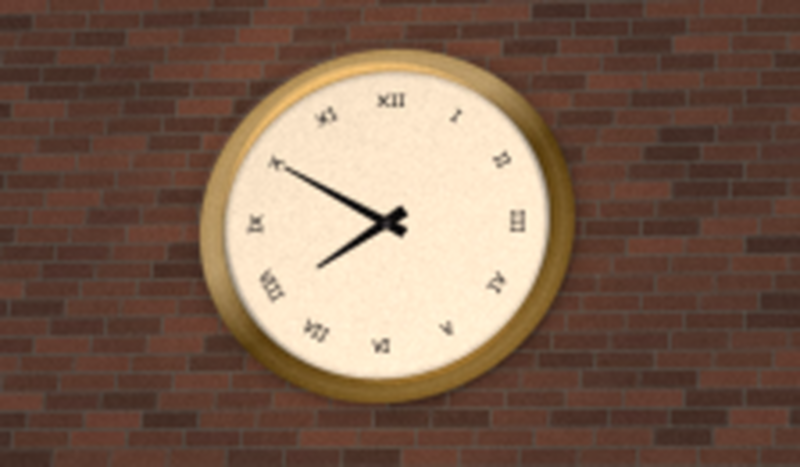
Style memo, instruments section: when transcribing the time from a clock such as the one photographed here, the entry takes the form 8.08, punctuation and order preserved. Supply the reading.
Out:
7.50
